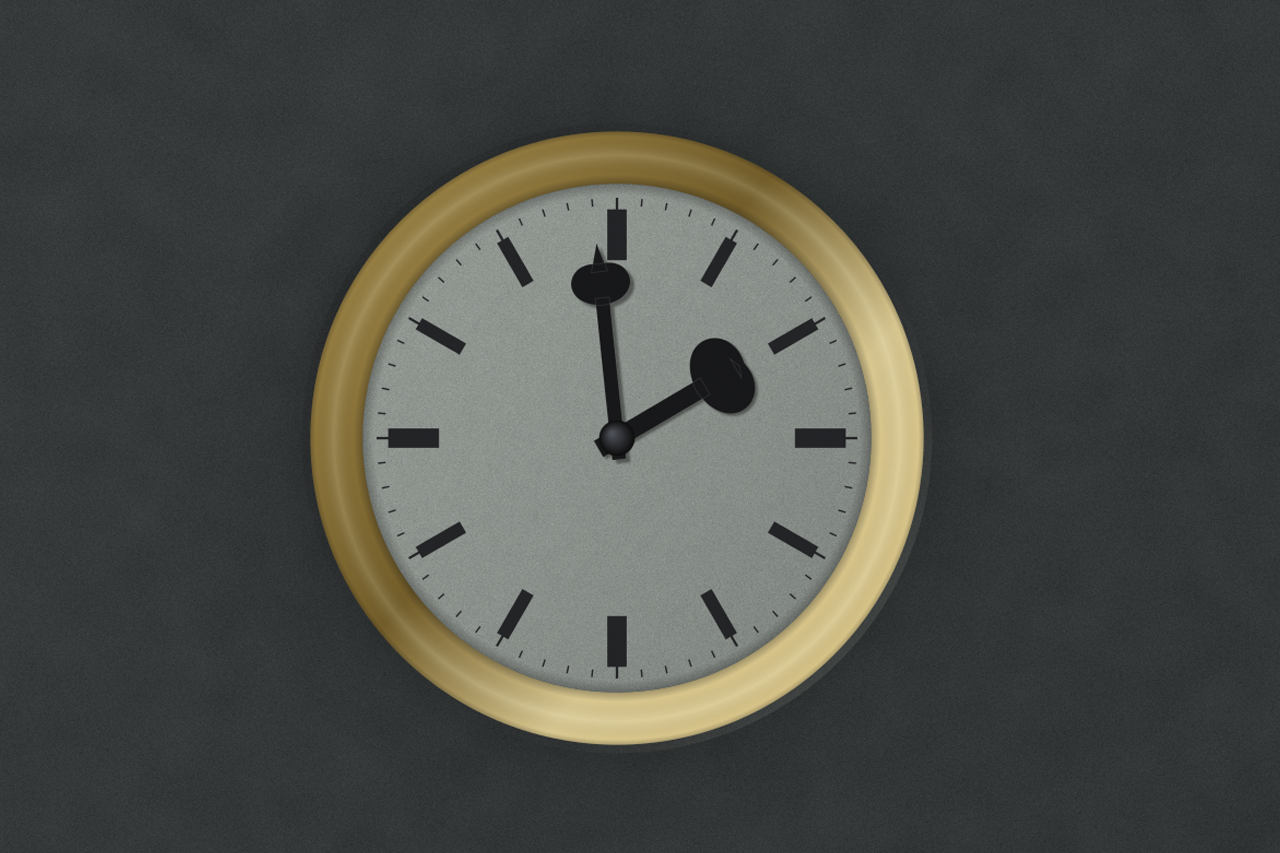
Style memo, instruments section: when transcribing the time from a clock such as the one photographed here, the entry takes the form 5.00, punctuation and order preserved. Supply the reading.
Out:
1.59
